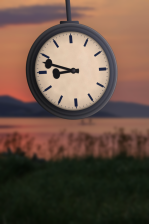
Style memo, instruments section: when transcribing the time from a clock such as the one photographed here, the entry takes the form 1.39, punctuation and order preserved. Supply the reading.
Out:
8.48
